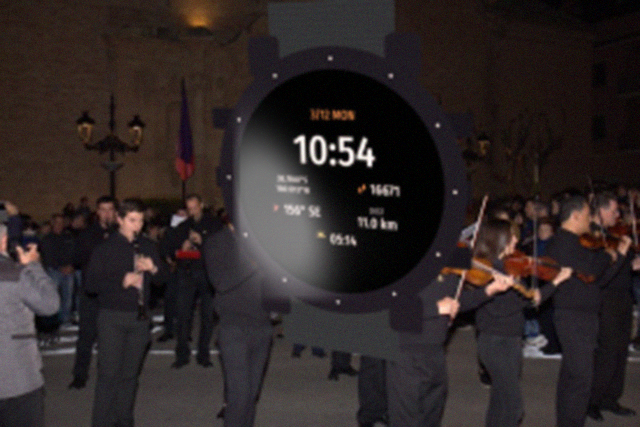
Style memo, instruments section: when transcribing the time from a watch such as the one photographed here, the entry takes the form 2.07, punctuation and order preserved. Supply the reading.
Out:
10.54
